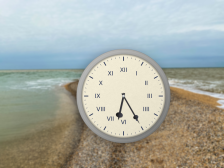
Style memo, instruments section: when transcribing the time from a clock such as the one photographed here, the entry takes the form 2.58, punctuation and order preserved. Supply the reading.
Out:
6.25
